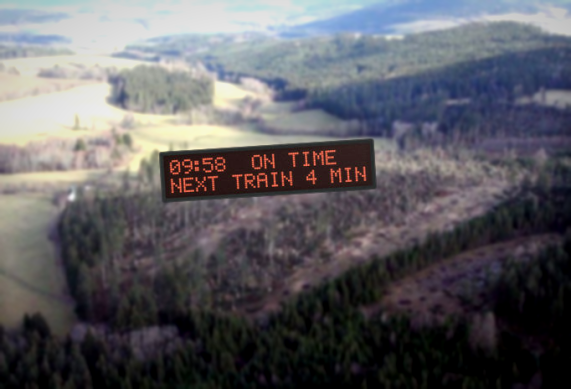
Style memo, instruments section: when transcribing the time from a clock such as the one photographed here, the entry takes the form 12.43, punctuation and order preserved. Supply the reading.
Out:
9.58
